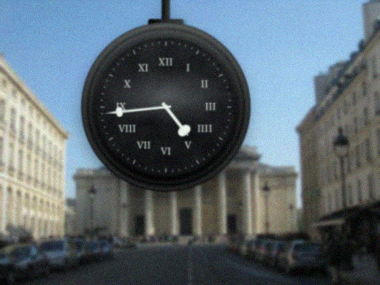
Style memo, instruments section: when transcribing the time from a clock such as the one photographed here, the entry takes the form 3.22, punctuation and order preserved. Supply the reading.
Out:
4.44
